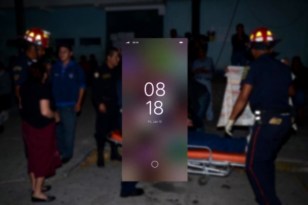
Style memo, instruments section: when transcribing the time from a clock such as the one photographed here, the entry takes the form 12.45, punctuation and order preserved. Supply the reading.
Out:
8.18
